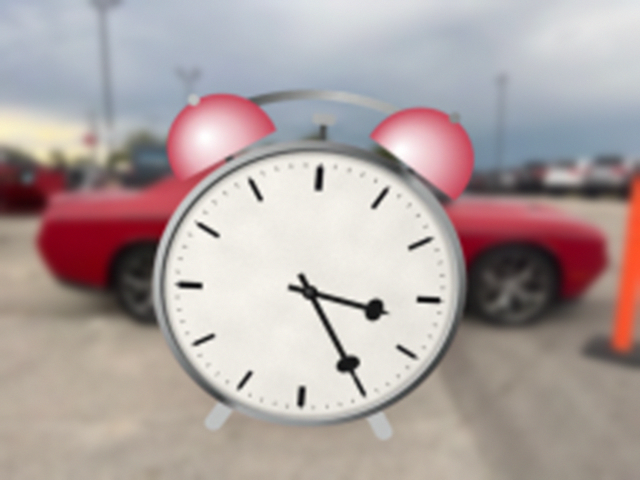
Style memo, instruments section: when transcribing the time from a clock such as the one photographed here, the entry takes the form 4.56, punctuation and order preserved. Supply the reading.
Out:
3.25
